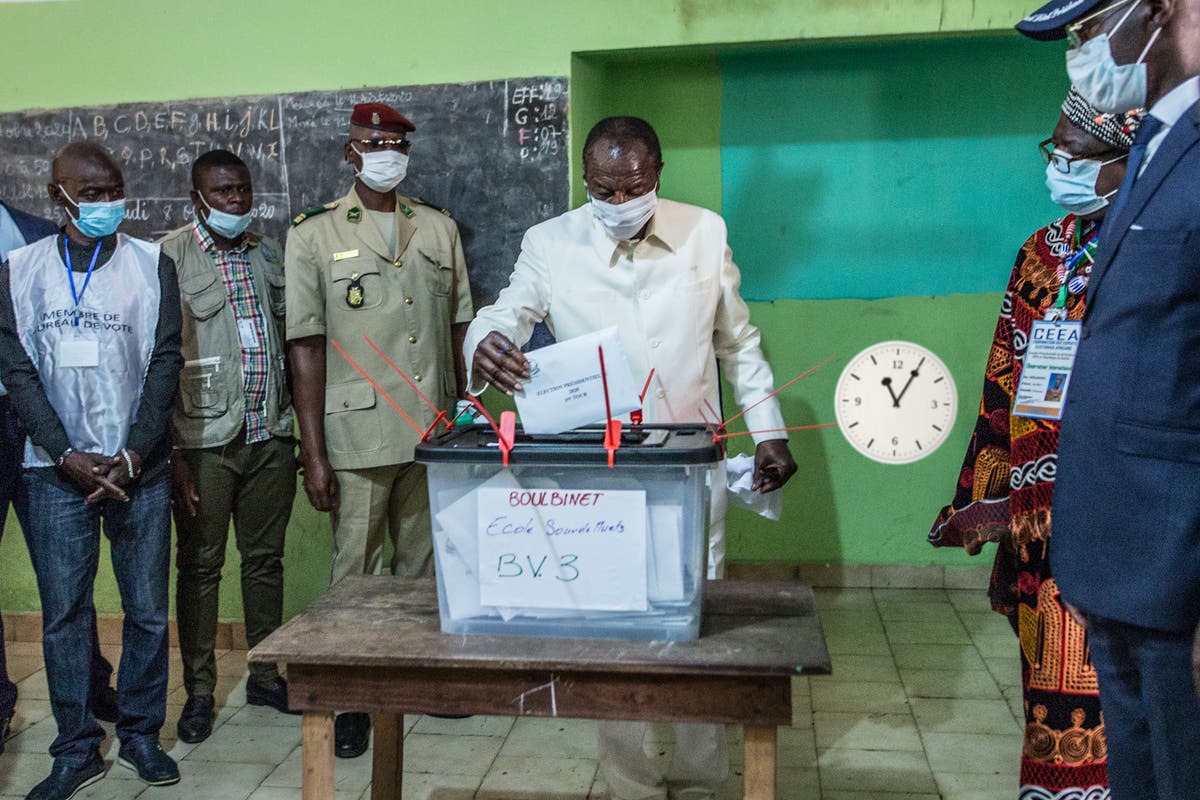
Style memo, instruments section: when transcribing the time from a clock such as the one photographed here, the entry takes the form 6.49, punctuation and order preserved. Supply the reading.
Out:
11.05
